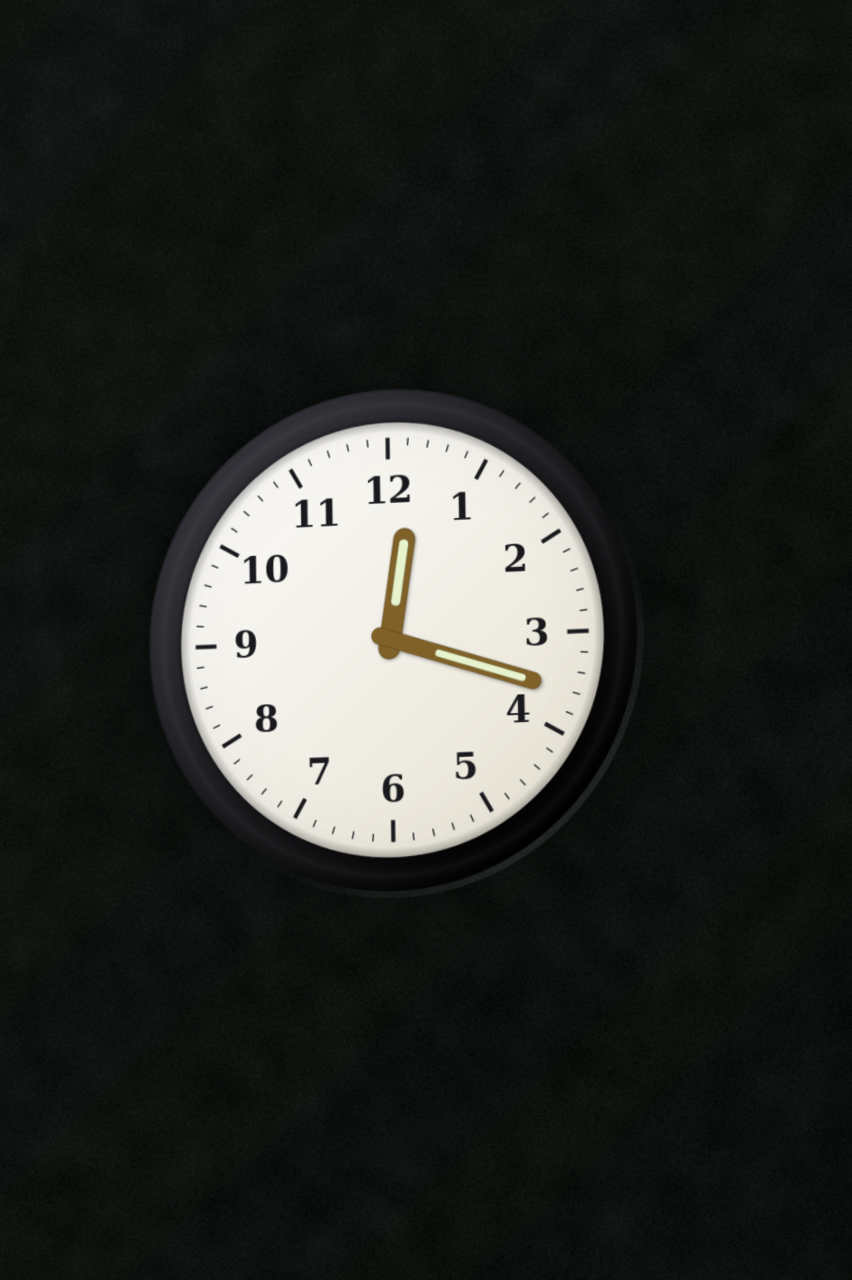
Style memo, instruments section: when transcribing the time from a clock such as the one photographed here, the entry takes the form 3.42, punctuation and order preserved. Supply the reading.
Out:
12.18
